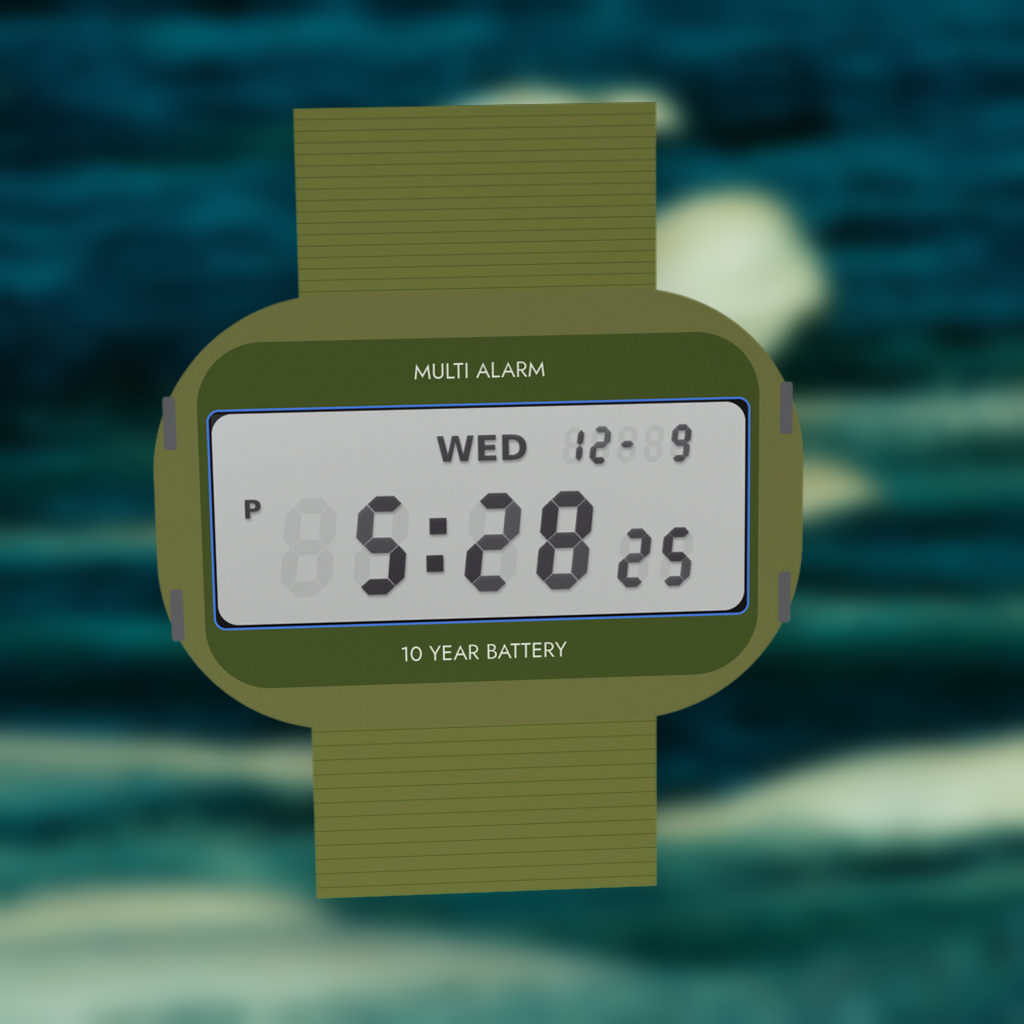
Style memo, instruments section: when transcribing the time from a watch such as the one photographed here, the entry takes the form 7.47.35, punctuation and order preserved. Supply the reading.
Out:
5.28.25
